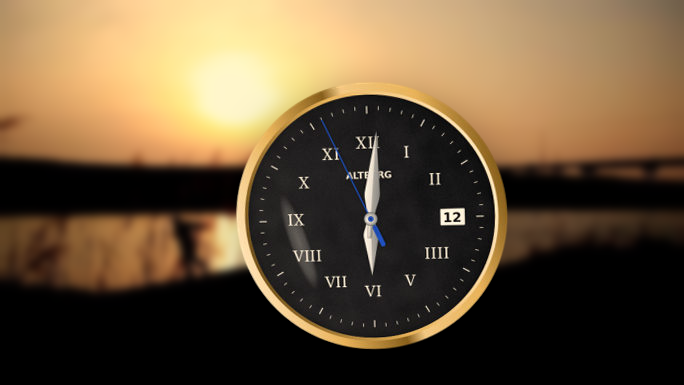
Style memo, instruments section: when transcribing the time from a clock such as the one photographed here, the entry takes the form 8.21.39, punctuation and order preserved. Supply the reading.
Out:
6.00.56
